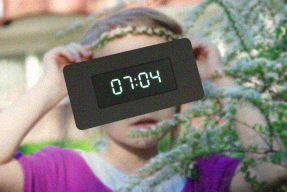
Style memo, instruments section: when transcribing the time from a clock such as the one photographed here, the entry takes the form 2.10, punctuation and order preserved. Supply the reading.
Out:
7.04
